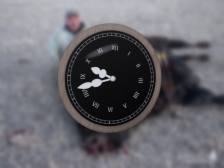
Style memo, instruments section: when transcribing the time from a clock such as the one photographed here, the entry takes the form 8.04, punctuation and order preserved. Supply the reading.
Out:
9.42
